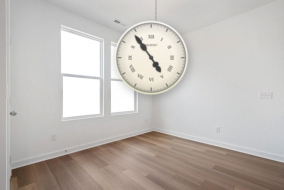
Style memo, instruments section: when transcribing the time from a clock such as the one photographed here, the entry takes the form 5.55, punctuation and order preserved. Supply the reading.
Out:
4.54
